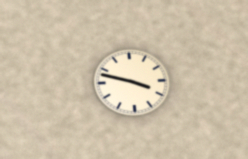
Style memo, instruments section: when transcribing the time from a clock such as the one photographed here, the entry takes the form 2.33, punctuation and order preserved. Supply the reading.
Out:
3.48
